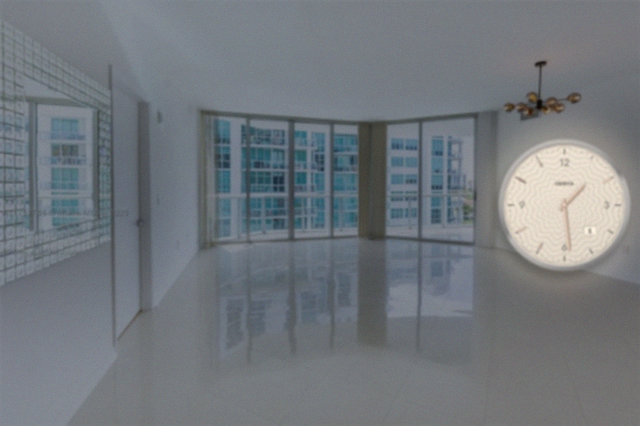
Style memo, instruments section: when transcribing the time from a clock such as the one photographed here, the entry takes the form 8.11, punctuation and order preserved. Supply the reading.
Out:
1.29
